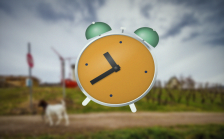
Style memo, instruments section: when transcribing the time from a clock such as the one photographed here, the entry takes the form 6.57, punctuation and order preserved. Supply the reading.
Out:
10.38
